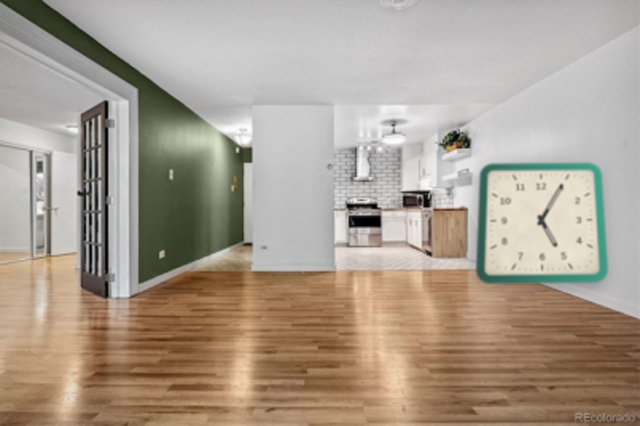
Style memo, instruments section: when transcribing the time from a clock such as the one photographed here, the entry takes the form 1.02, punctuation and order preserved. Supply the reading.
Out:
5.05
